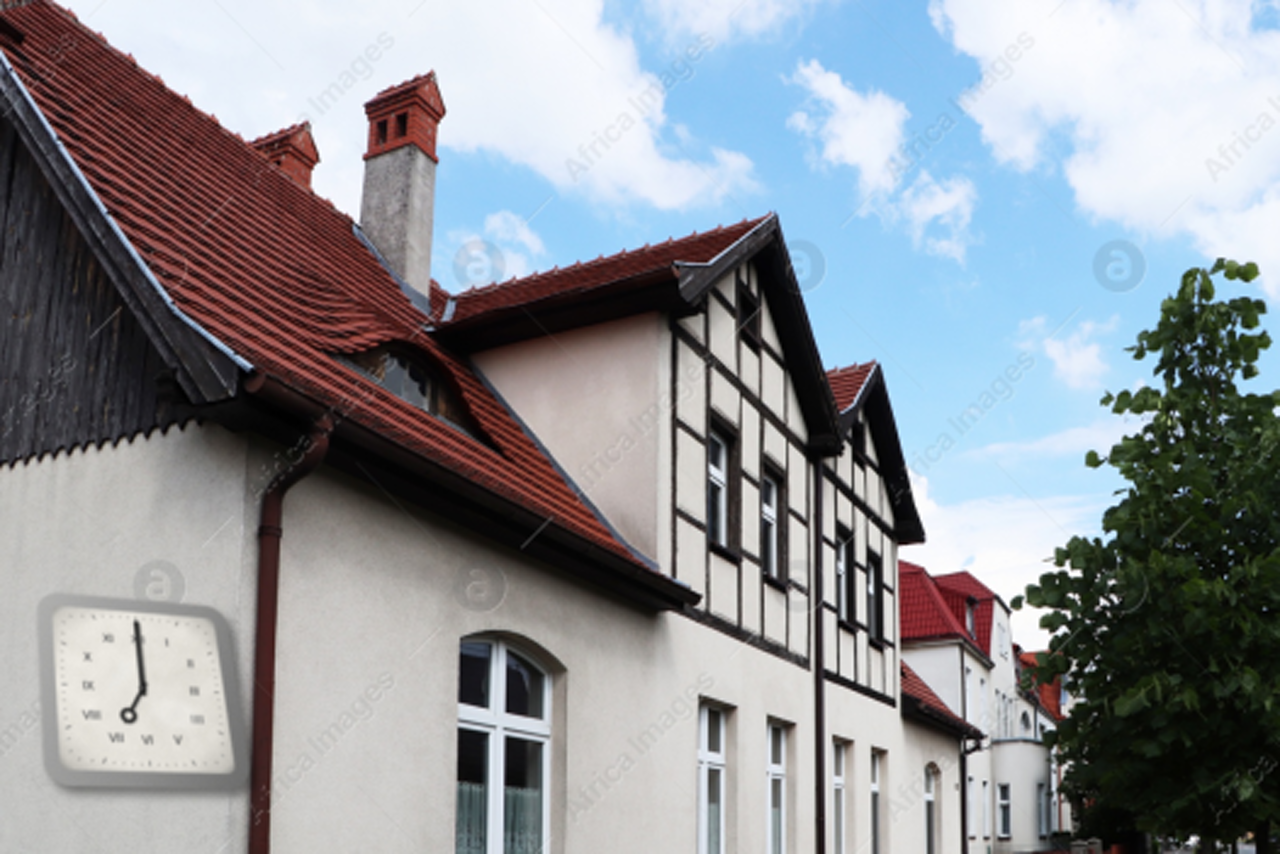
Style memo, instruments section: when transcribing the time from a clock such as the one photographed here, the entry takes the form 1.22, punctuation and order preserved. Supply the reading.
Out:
7.00
